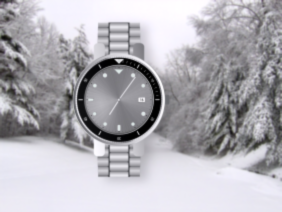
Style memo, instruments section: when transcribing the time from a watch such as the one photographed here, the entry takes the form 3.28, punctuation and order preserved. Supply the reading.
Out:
7.06
